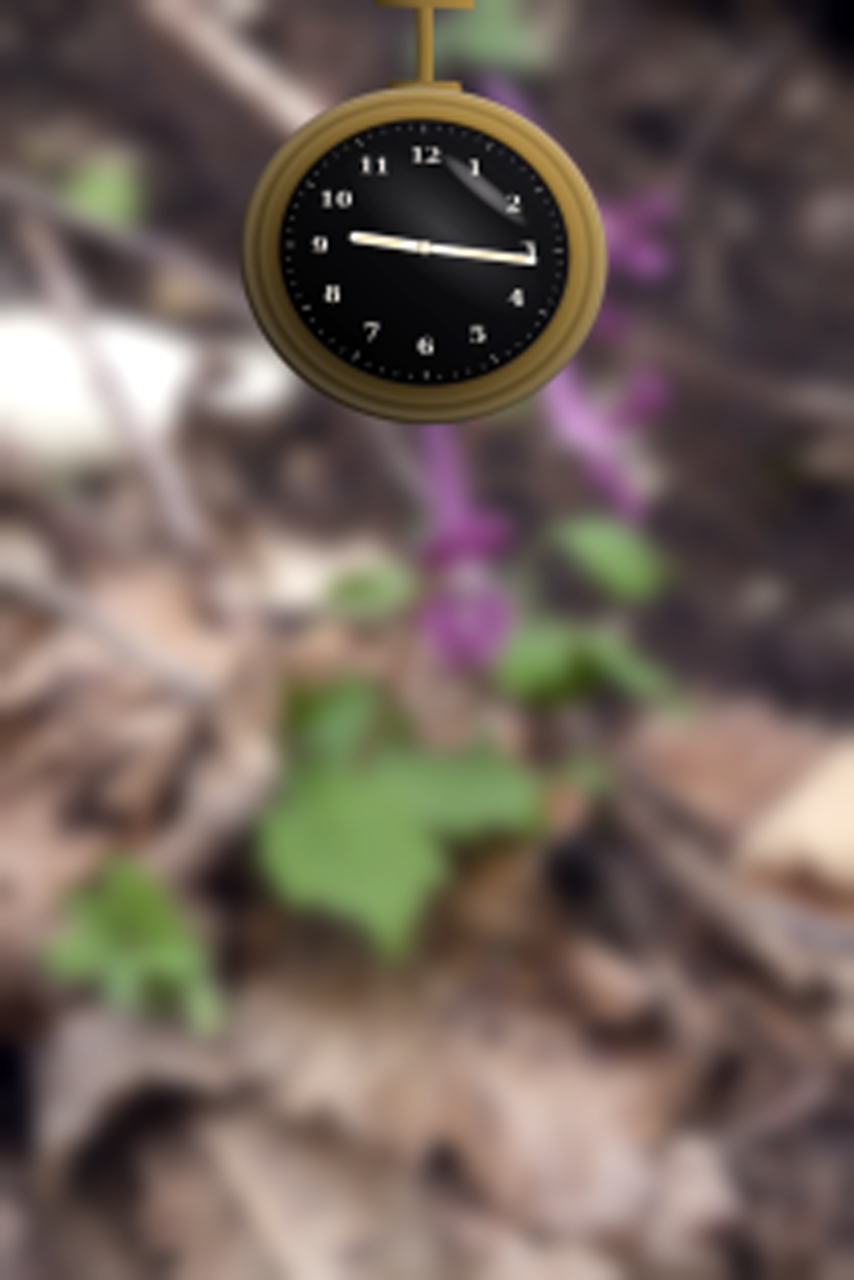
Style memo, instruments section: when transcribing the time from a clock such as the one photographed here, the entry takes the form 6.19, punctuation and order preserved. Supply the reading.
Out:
9.16
